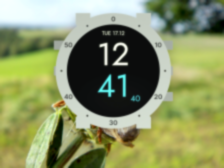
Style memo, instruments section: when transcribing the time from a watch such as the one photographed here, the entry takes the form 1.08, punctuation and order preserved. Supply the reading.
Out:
12.41
